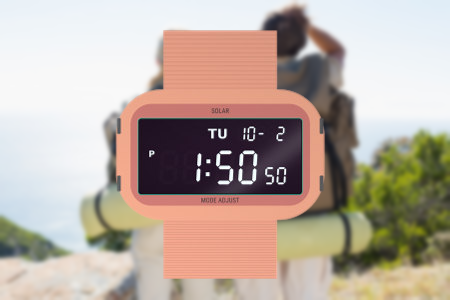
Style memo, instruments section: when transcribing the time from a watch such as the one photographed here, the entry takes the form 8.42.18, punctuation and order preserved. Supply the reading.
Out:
1.50.50
